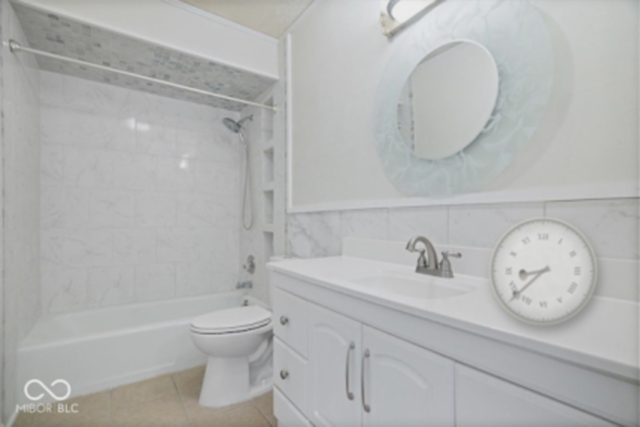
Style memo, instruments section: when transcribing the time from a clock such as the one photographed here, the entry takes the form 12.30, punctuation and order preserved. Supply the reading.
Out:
8.38
